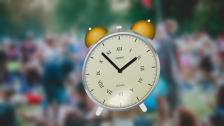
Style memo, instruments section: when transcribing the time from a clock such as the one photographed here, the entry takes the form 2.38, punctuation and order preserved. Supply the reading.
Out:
1.53
